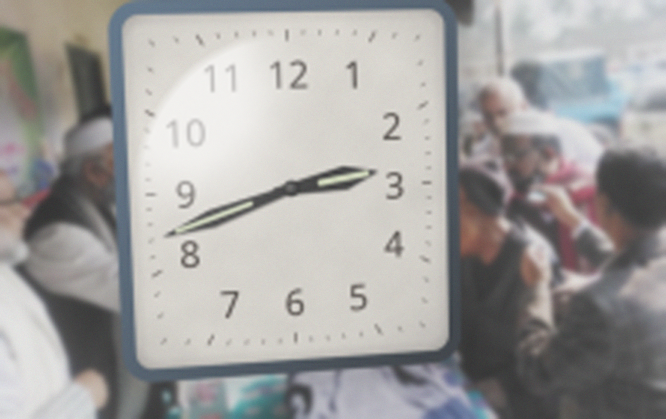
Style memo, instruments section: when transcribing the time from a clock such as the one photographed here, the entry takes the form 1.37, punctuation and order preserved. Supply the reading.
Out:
2.42
